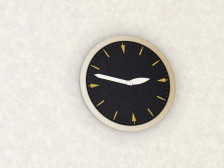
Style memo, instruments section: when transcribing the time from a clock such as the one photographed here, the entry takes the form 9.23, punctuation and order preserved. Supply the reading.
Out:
2.48
